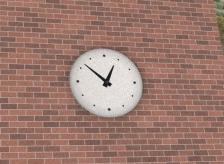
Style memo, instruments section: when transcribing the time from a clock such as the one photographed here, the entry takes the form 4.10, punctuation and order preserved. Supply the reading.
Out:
12.52
